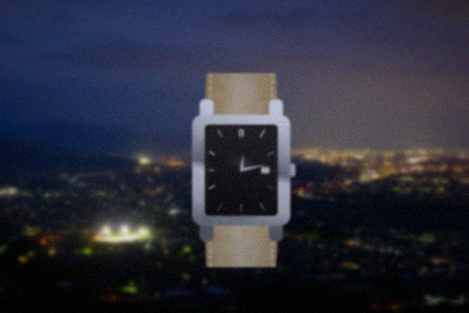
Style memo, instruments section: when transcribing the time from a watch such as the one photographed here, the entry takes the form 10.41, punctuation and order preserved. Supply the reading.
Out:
12.13
